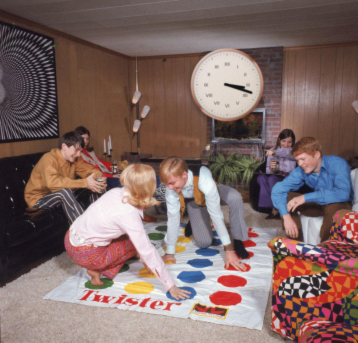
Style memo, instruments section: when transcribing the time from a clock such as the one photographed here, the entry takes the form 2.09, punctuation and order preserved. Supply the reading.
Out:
3.18
